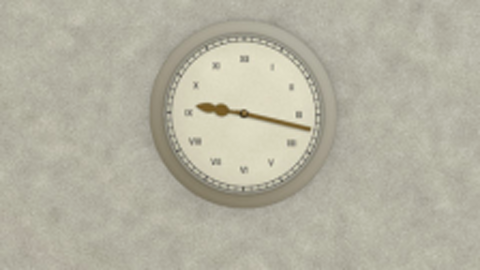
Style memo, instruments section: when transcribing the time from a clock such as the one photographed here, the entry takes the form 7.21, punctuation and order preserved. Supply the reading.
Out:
9.17
